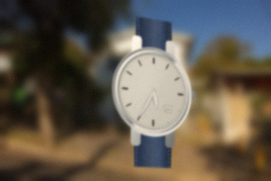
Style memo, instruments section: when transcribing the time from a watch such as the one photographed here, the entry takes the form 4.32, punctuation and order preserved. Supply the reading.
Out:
5.35
